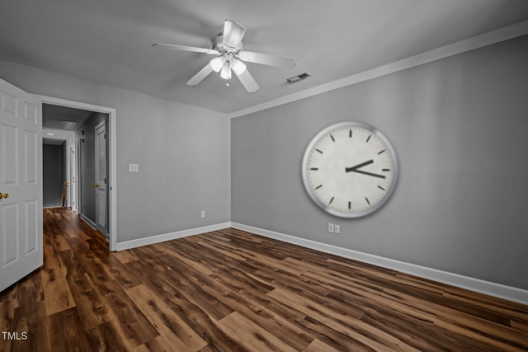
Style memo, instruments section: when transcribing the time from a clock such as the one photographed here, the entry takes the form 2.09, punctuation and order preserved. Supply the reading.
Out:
2.17
